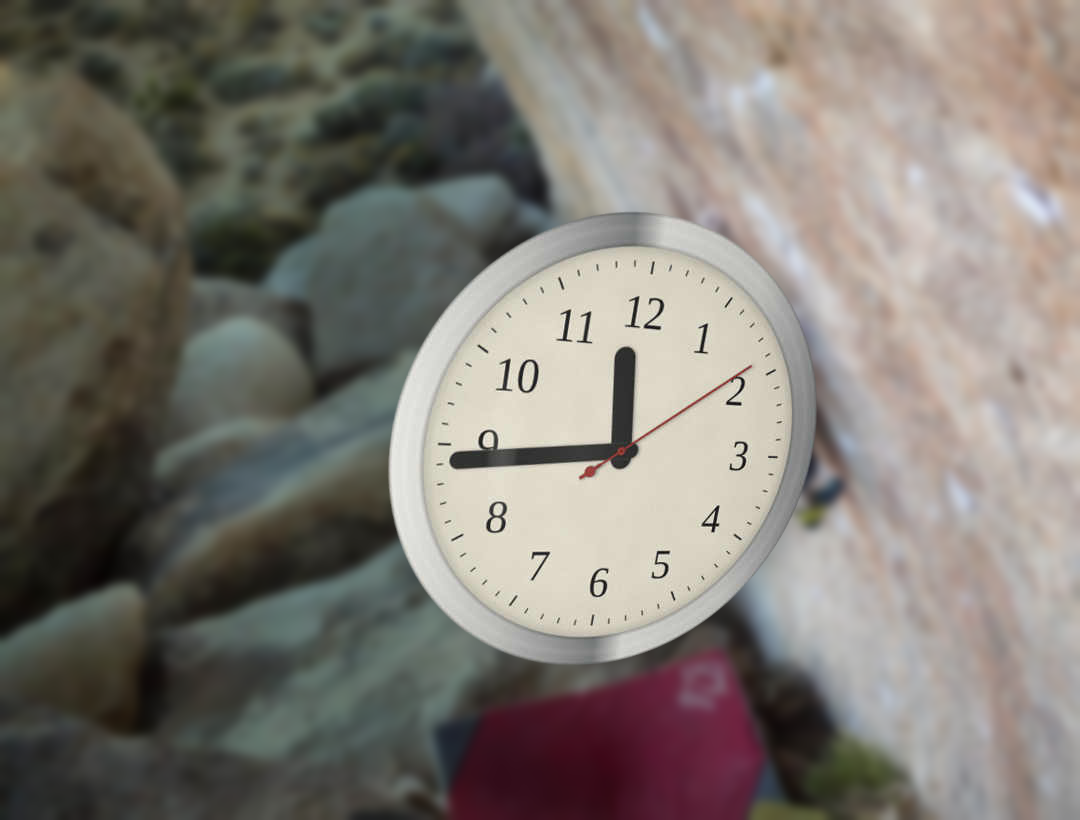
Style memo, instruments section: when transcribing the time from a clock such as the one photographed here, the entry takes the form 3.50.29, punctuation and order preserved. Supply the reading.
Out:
11.44.09
